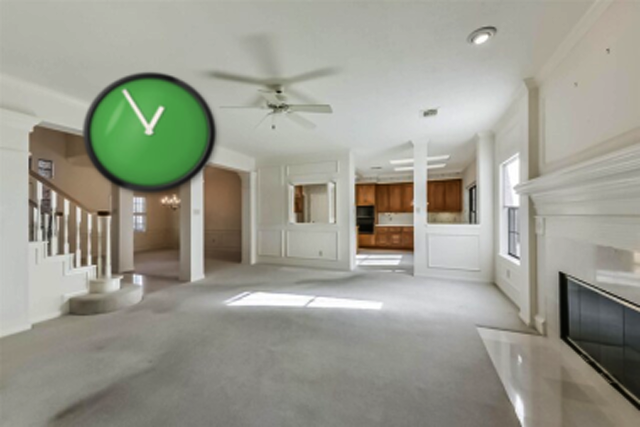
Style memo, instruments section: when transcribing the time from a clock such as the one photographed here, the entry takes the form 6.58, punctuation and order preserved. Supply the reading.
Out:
12.55
